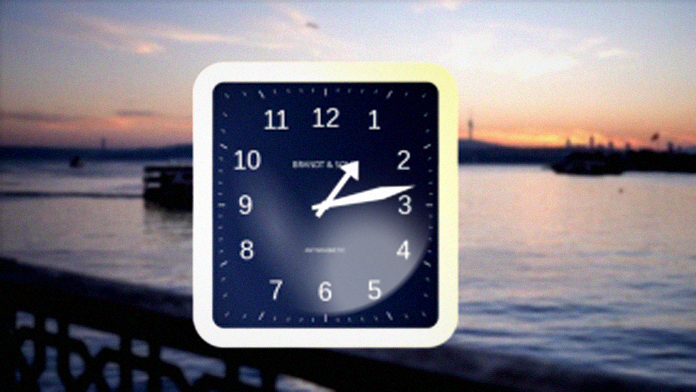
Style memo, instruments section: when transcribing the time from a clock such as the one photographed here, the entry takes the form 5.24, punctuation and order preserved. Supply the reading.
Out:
1.13
